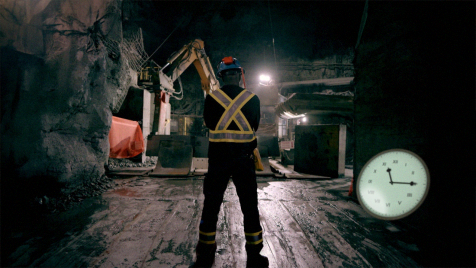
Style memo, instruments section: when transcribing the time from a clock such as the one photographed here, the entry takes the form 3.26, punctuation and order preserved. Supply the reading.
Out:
11.15
